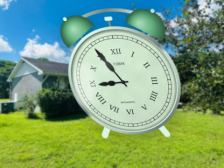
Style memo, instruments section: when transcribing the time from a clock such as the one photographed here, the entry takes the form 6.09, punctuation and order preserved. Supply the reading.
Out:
8.55
